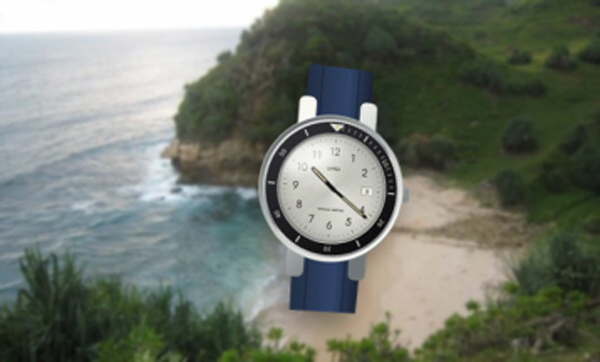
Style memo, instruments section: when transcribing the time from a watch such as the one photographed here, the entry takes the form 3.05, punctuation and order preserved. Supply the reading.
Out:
10.21
